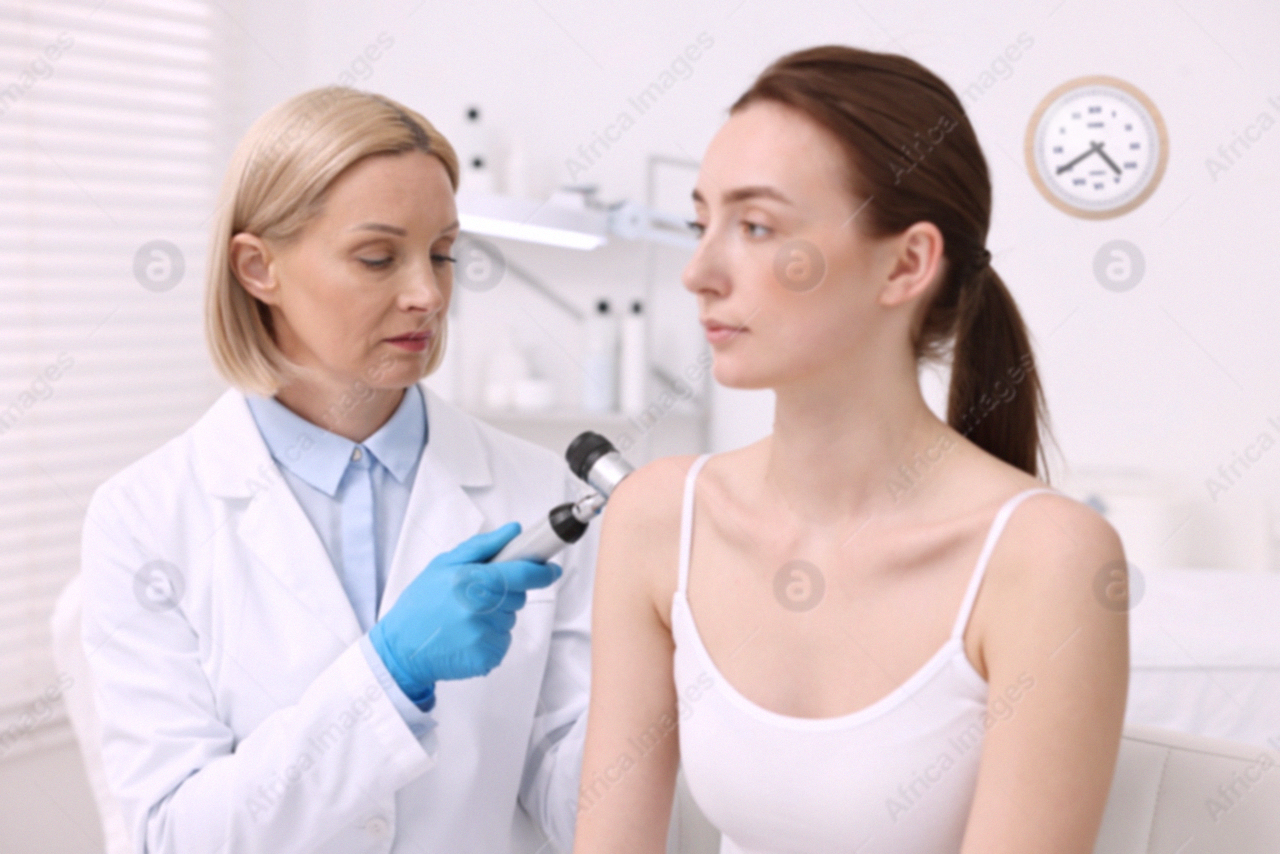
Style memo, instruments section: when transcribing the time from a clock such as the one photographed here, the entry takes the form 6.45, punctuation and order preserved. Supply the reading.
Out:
4.40
